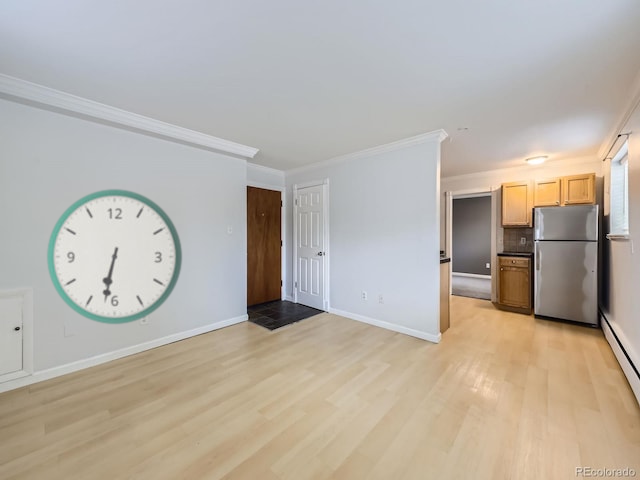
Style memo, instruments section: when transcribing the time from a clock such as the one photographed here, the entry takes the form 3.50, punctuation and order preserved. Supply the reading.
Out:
6.32
